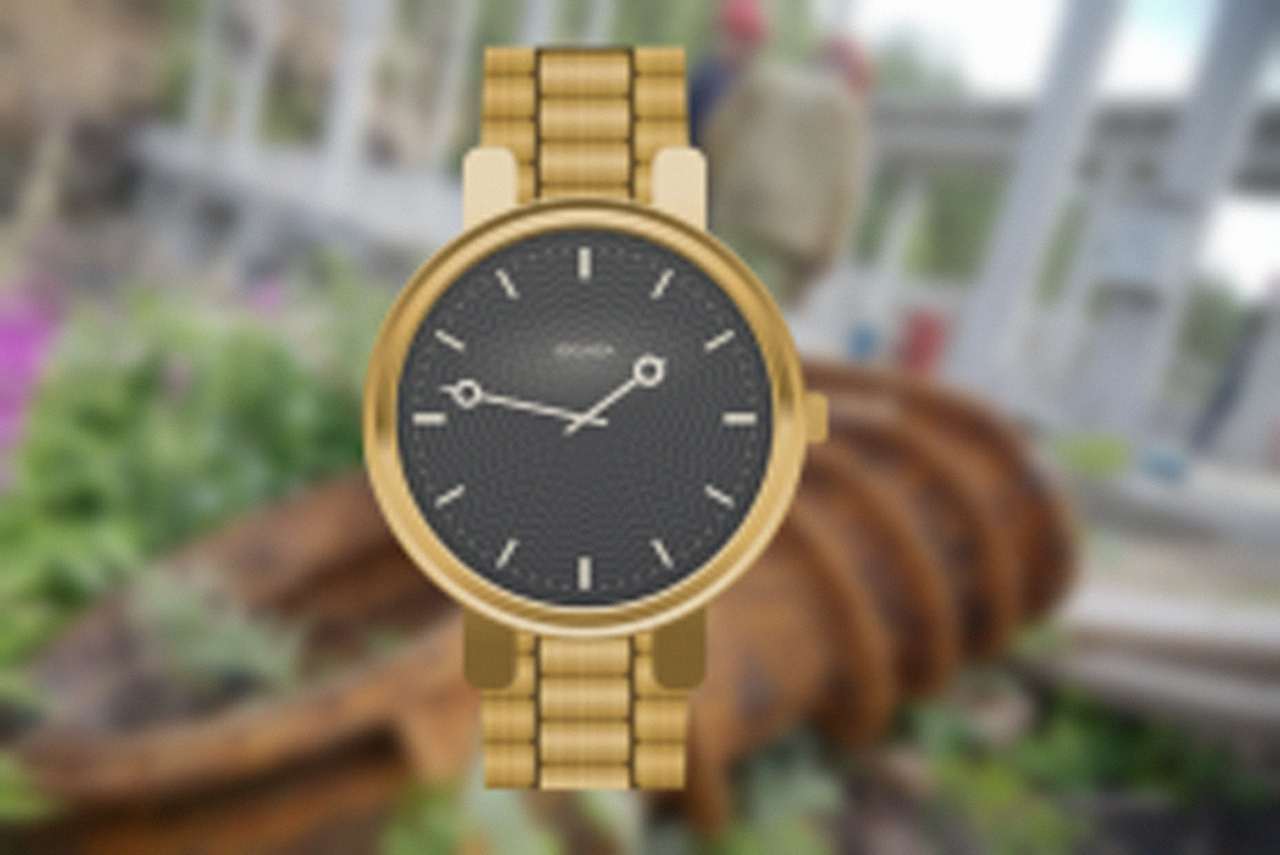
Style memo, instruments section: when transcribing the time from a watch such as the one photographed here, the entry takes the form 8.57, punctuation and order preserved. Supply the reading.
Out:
1.47
